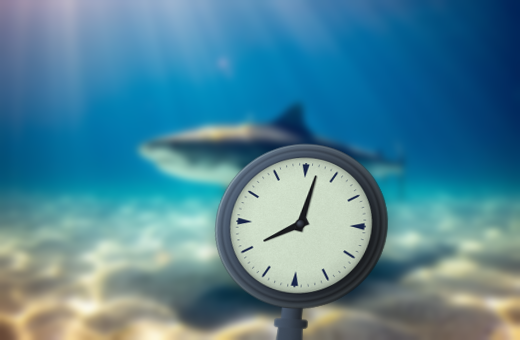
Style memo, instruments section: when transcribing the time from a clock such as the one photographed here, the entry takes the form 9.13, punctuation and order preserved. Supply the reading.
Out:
8.02
